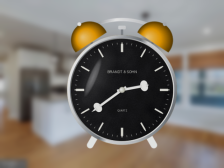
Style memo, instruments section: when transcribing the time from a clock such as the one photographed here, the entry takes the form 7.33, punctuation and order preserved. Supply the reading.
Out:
2.39
